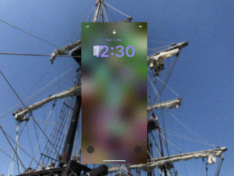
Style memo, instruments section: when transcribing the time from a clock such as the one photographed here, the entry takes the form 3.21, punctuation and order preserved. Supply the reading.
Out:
12.30
